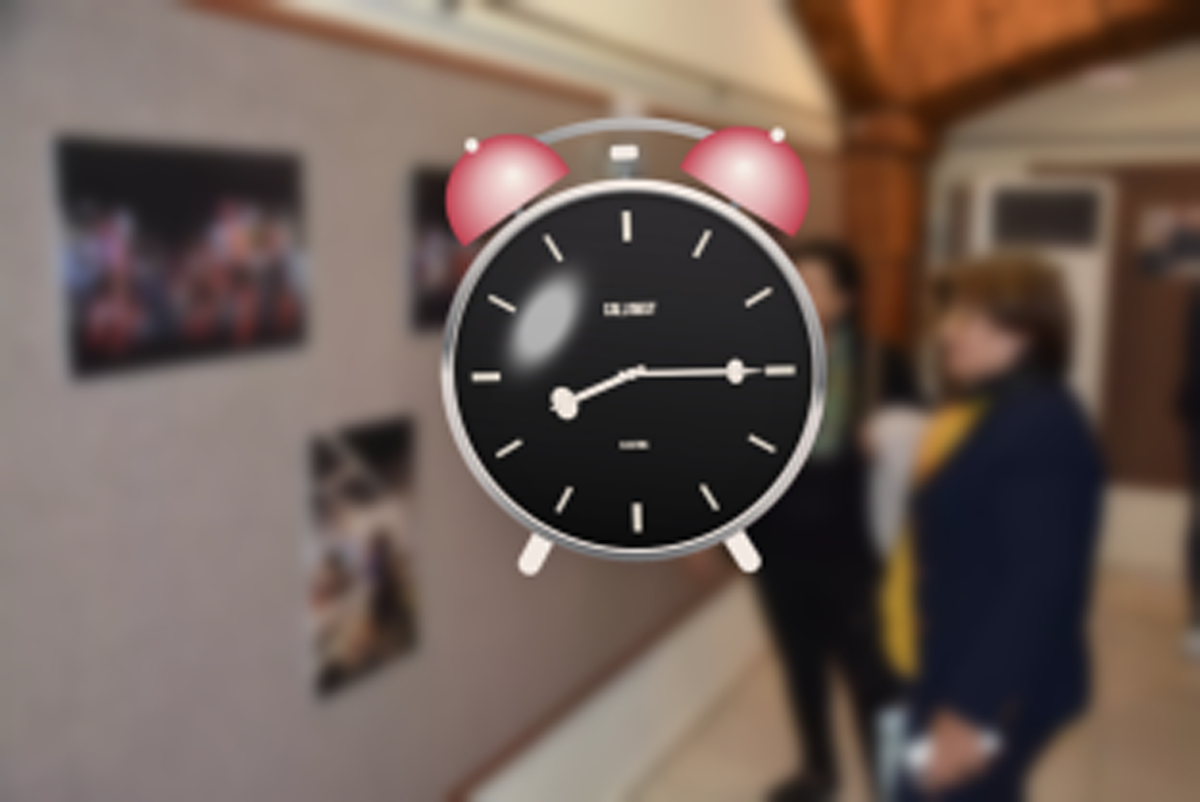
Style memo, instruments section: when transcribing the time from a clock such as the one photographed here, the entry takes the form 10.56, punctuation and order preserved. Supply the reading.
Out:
8.15
